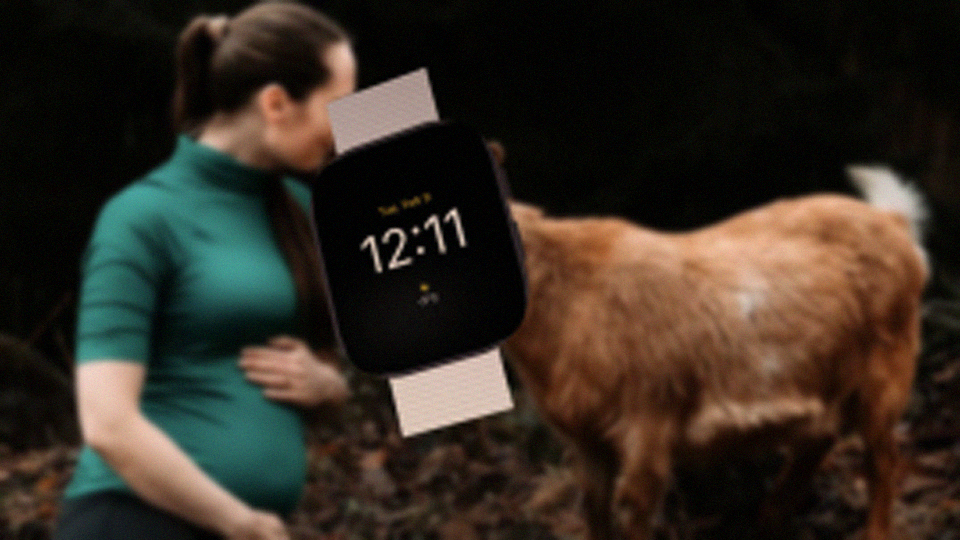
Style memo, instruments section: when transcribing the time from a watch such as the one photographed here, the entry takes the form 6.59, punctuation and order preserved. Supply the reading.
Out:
12.11
